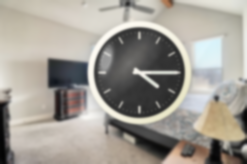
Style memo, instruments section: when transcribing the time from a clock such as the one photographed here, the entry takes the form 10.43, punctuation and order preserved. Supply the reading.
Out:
4.15
